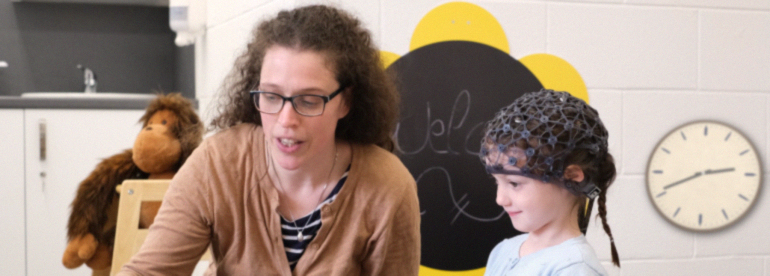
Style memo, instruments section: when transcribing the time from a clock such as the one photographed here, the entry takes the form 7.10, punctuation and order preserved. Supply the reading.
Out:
2.41
